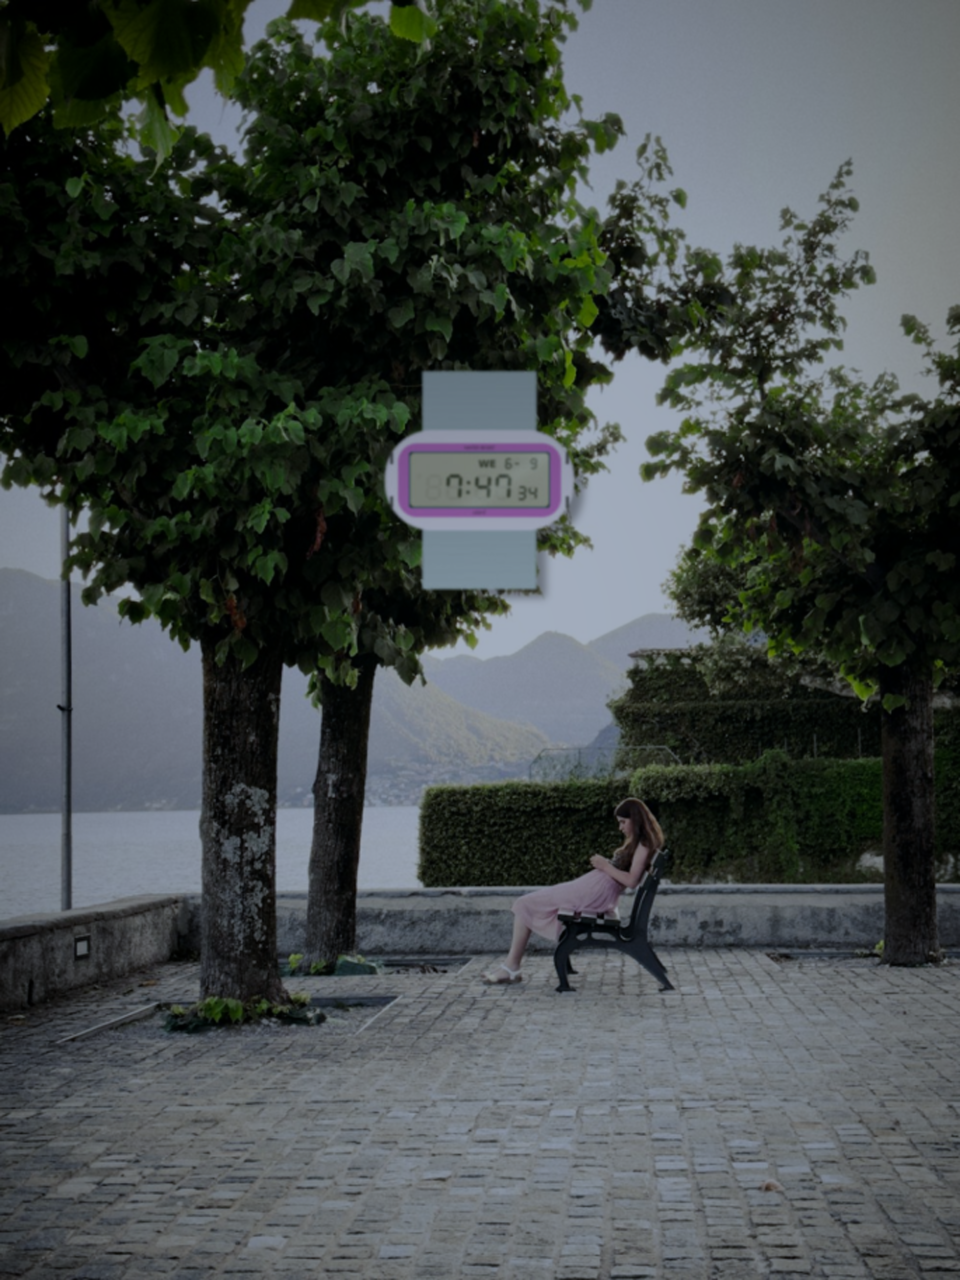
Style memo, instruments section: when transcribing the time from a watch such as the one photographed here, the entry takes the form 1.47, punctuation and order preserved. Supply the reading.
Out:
7.47
